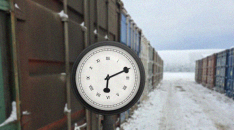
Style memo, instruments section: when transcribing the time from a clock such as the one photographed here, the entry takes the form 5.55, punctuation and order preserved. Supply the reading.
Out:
6.11
